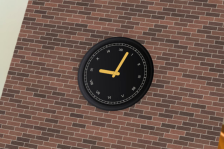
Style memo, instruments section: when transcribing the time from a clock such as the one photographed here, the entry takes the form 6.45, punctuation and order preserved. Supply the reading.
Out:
9.03
